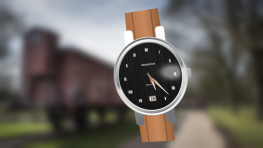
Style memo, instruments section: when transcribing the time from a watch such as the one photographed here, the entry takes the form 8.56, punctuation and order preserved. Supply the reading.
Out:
5.23
